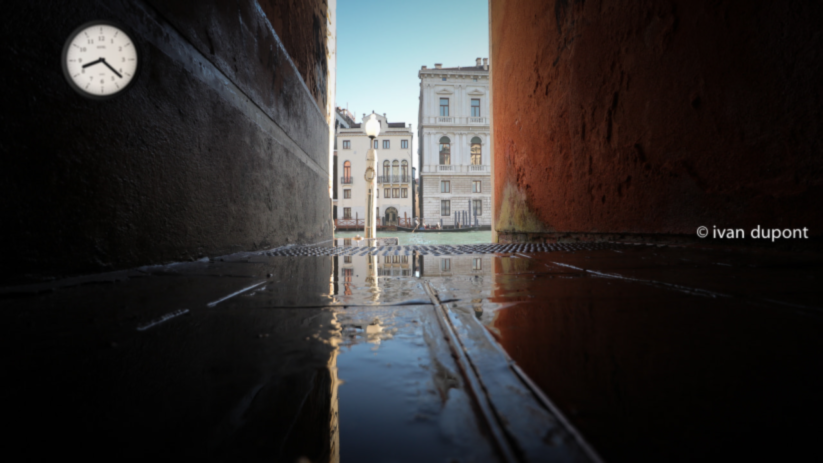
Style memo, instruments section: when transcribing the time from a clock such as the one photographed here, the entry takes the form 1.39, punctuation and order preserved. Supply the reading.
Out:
8.22
